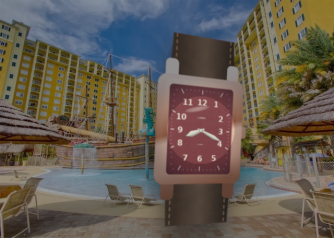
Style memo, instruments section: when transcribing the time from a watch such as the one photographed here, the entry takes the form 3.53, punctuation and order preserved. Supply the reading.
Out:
8.19
